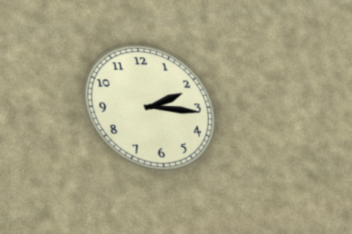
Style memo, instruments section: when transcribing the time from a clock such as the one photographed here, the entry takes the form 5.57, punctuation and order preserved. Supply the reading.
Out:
2.16
